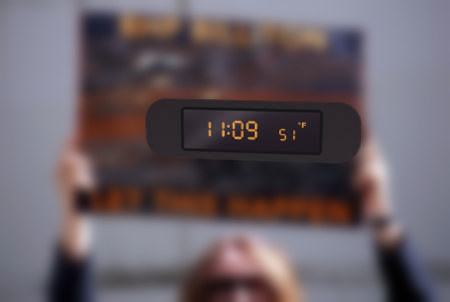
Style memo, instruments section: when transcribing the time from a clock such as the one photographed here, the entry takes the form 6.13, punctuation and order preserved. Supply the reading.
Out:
11.09
